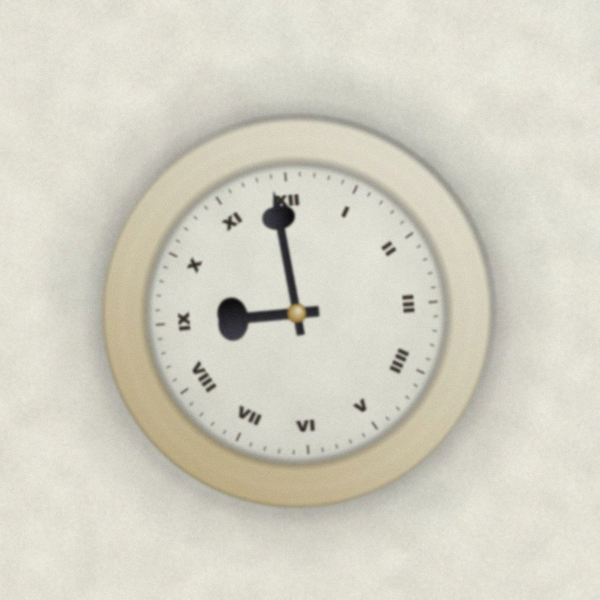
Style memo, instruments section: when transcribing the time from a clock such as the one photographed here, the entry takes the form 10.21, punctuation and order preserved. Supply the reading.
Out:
8.59
